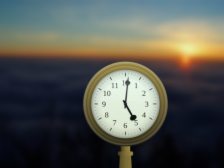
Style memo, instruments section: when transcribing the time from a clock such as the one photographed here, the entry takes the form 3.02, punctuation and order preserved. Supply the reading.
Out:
5.01
